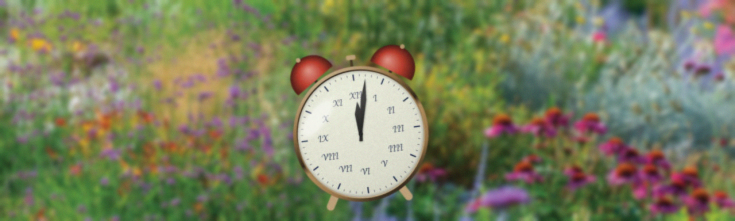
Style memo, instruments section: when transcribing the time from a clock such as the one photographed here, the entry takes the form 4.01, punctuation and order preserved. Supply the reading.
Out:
12.02
